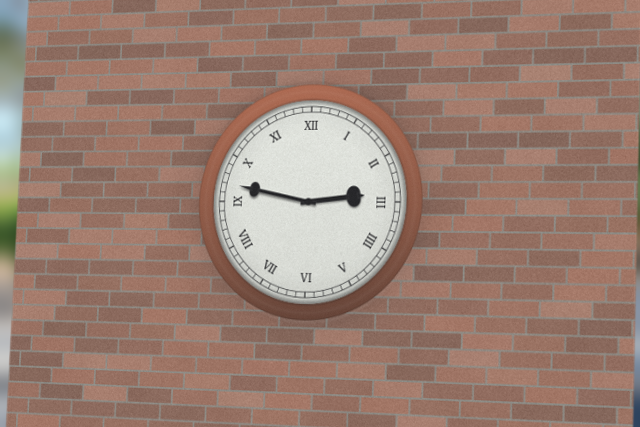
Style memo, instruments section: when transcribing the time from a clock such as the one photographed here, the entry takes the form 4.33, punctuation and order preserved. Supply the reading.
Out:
2.47
